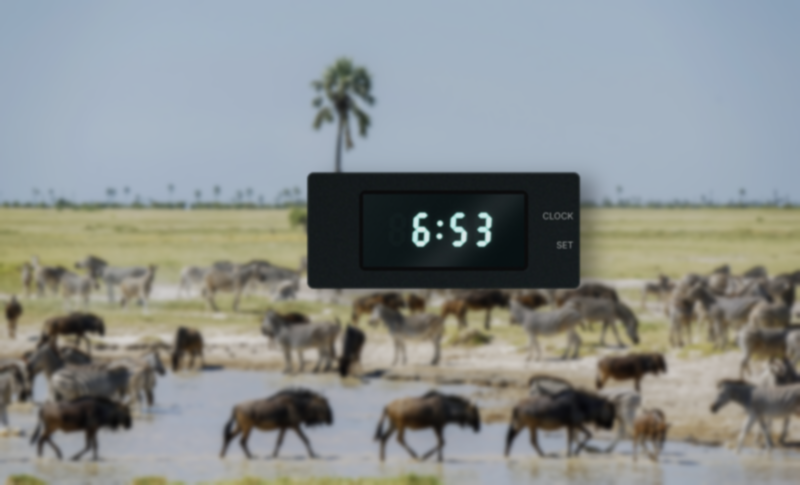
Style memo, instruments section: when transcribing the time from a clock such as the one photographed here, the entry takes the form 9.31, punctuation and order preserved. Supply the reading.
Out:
6.53
